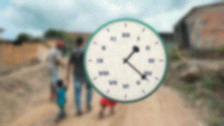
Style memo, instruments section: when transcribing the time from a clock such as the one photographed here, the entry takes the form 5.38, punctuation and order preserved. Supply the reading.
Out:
1.22
